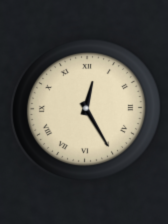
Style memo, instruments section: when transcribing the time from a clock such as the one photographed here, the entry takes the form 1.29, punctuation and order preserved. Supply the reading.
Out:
12.25
